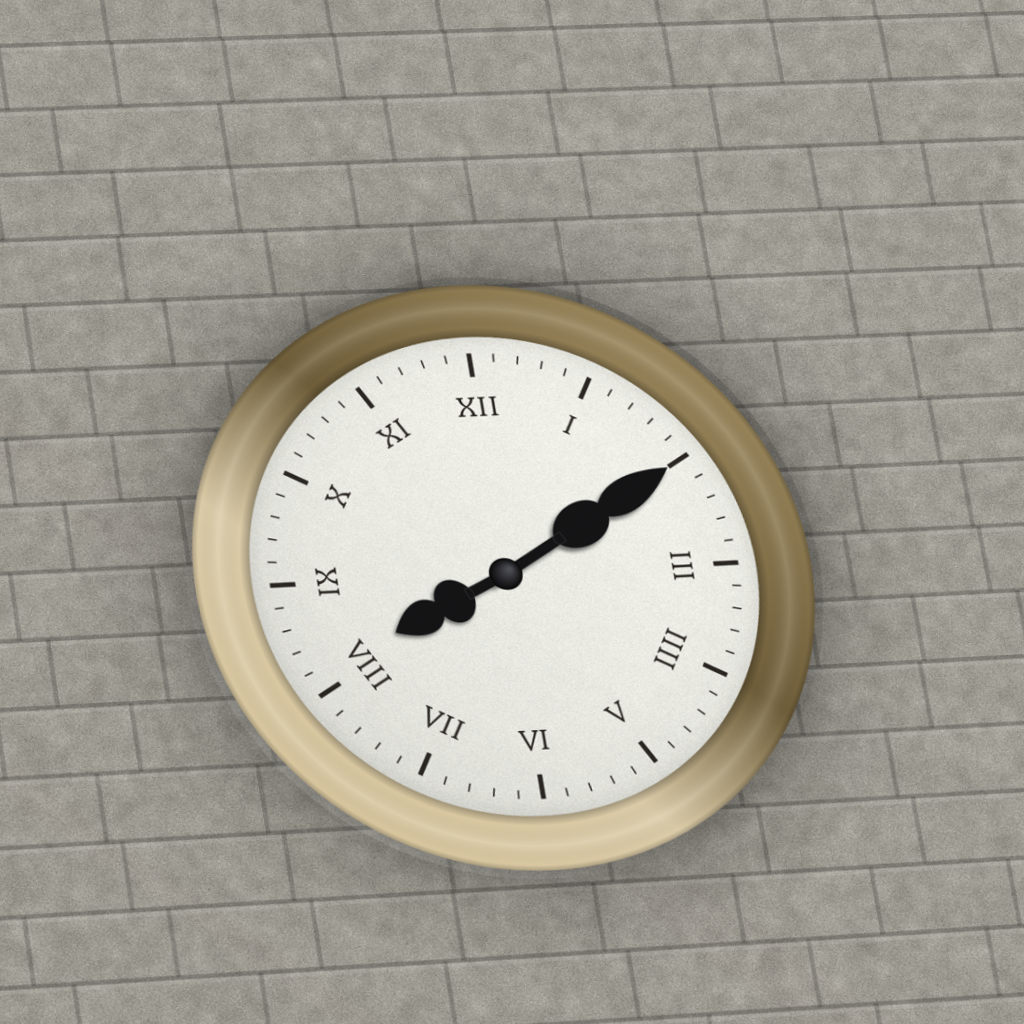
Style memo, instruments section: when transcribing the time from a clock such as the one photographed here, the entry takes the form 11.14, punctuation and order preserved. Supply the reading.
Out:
8.10
